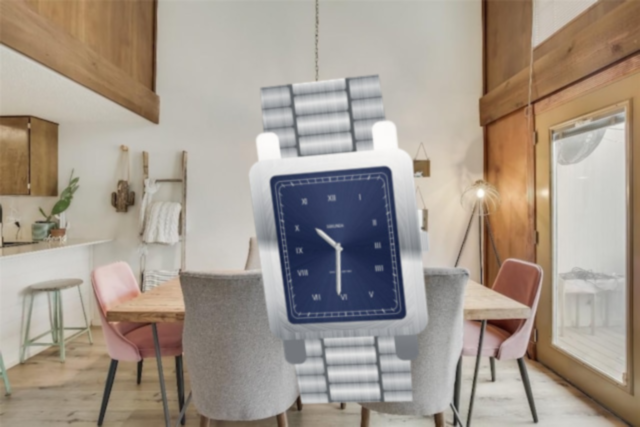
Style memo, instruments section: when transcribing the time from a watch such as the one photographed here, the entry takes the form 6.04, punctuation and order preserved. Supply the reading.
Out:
10.31
